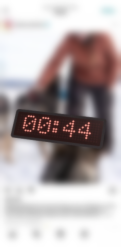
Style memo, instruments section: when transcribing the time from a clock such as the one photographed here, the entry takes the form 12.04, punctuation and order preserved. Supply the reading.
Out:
0.44
